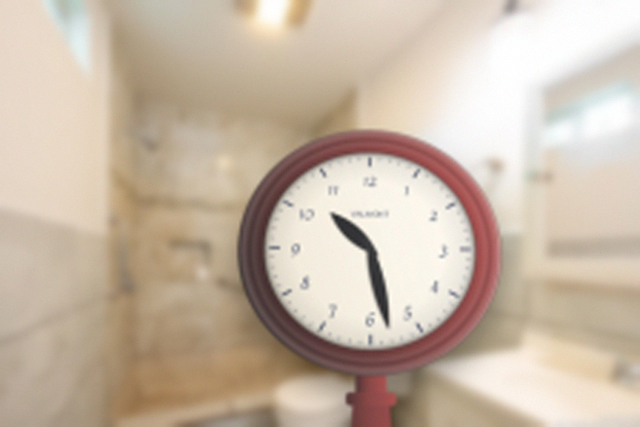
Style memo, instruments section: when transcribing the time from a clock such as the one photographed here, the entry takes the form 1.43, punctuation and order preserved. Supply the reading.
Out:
10.28
